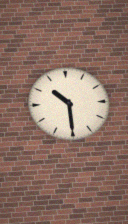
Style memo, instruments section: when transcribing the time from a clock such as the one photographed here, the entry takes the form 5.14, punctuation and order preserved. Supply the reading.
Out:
10.30
